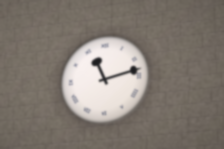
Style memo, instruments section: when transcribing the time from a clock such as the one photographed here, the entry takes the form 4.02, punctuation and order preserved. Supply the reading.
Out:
11.13
